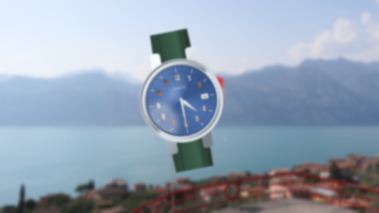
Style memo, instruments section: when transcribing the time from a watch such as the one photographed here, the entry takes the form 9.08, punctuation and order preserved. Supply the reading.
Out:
4.30
